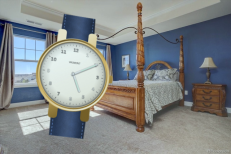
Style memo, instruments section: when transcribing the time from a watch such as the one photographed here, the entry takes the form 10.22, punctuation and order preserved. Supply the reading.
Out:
5.10
